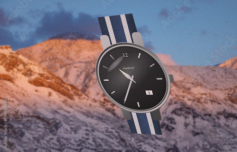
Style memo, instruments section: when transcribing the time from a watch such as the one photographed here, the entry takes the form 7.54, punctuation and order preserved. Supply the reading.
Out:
10.35
